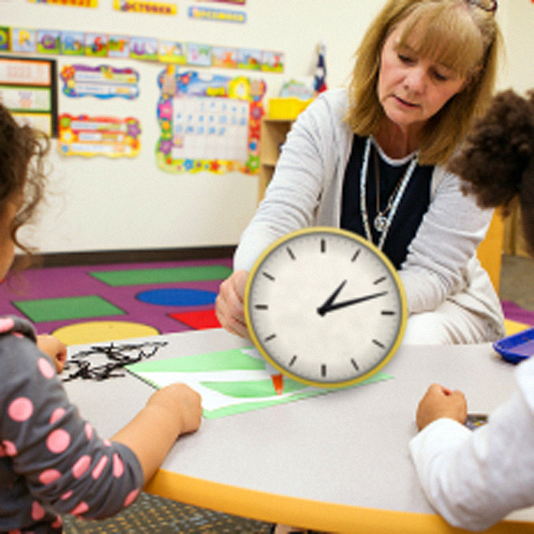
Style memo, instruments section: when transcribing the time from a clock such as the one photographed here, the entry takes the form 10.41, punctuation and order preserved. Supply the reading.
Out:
1.12
